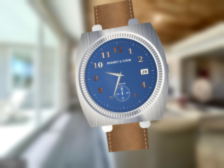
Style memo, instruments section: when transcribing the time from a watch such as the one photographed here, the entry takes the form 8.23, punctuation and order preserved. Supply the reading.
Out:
9.34
